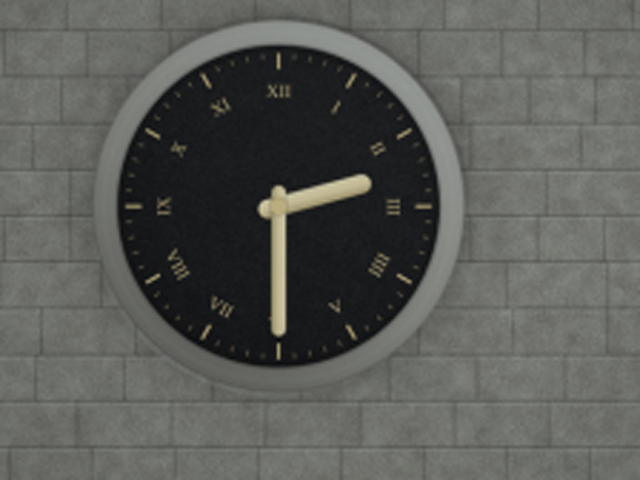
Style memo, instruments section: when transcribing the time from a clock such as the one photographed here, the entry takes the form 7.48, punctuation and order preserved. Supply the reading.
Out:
2.30
